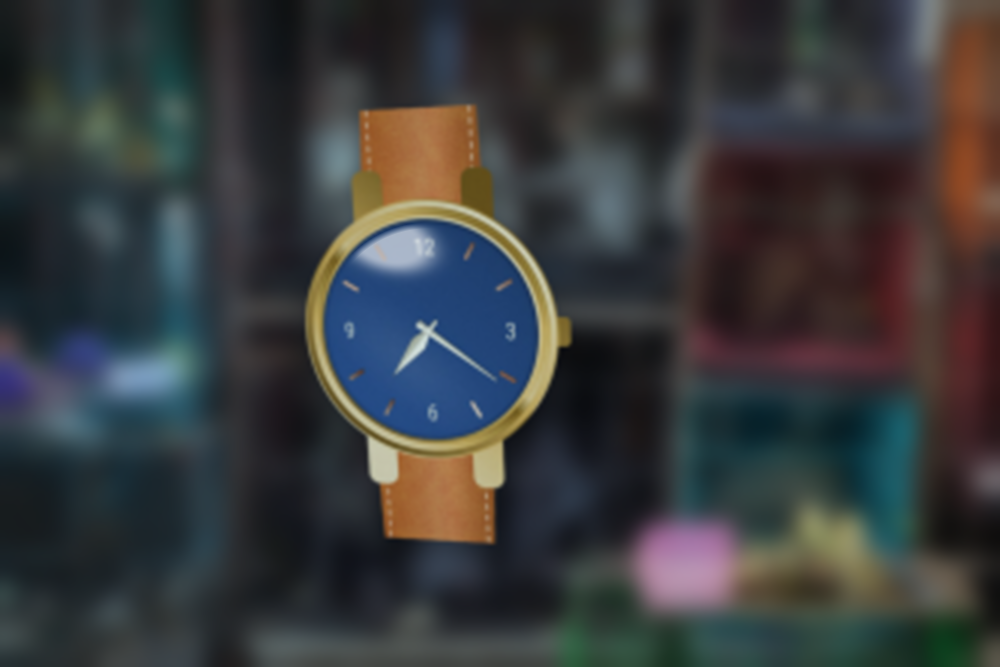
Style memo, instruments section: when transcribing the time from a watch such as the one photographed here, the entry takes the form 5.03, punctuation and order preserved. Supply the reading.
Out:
7.21
